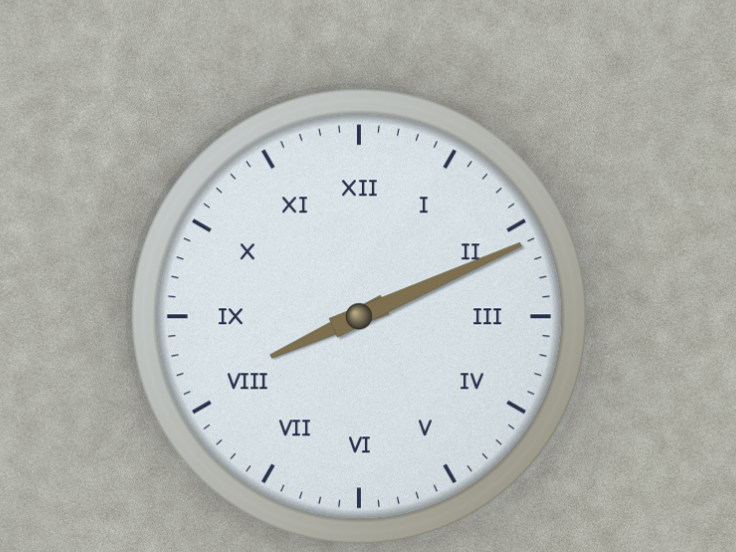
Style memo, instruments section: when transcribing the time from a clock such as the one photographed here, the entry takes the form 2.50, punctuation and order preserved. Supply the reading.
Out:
8.11
